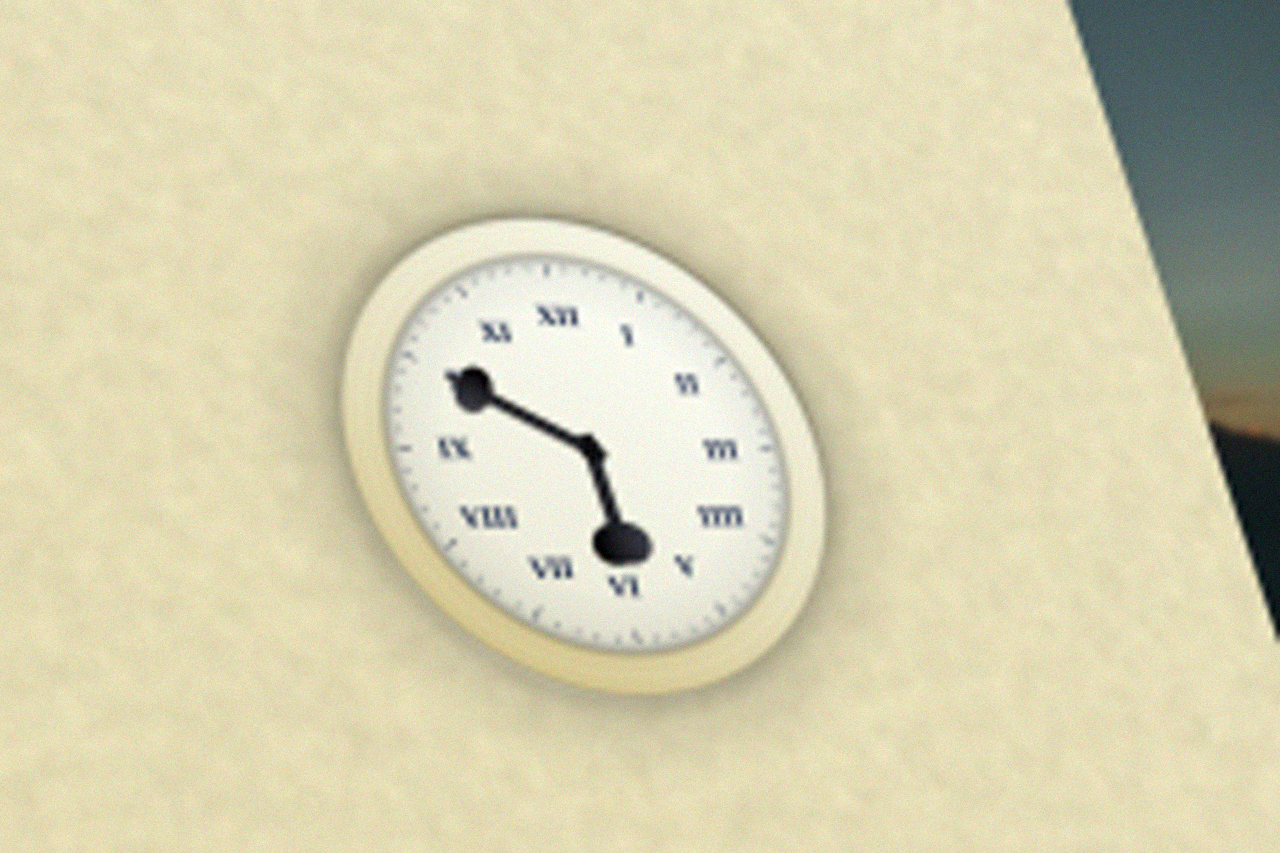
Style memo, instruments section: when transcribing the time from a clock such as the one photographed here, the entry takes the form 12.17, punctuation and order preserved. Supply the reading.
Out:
5.50
